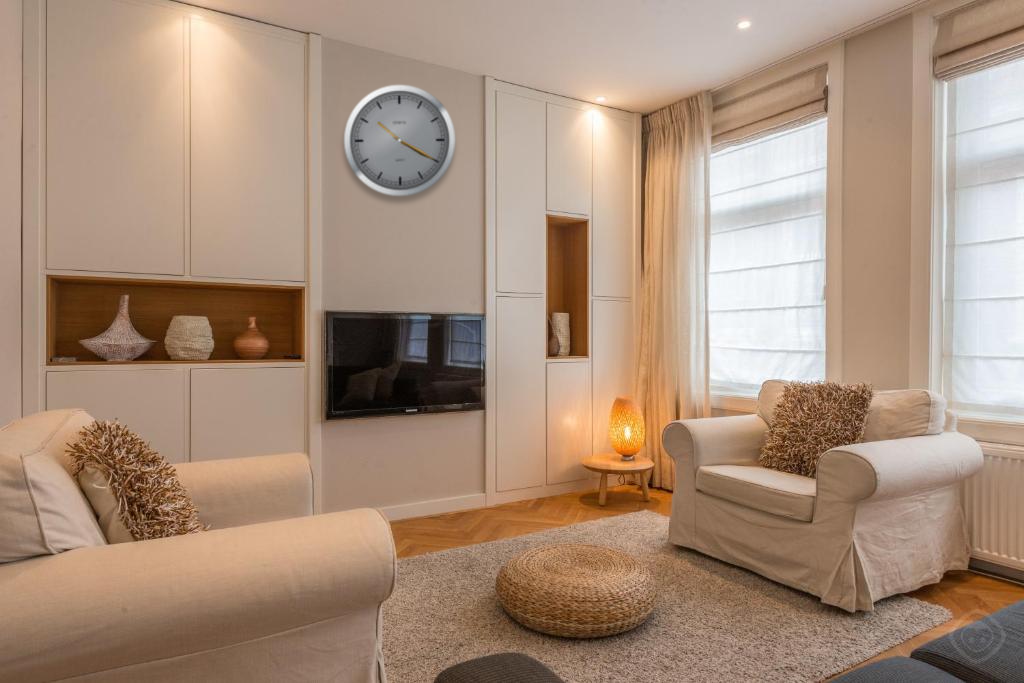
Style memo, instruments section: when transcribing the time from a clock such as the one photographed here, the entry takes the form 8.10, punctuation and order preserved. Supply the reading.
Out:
10.20
